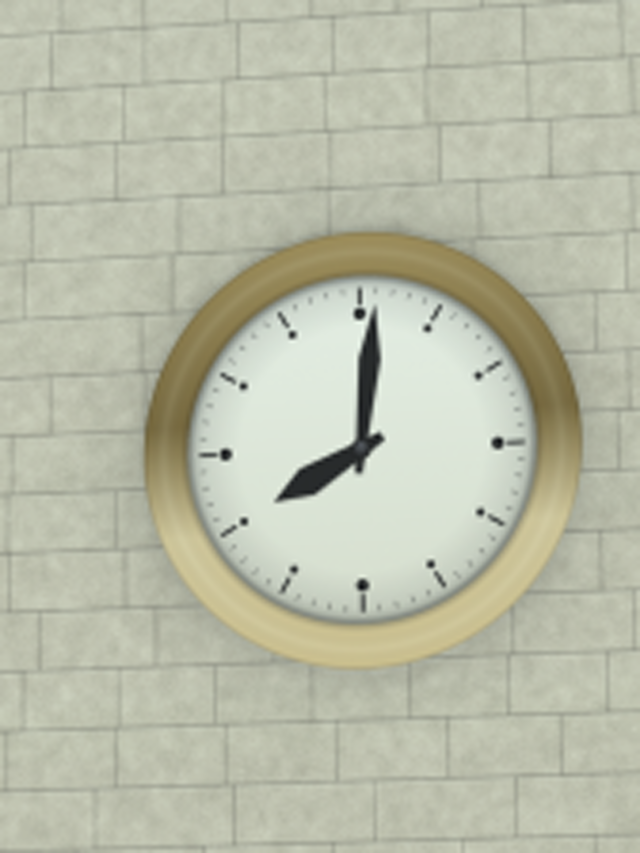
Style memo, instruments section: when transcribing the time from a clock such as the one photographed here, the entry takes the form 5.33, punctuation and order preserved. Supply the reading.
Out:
8.01
